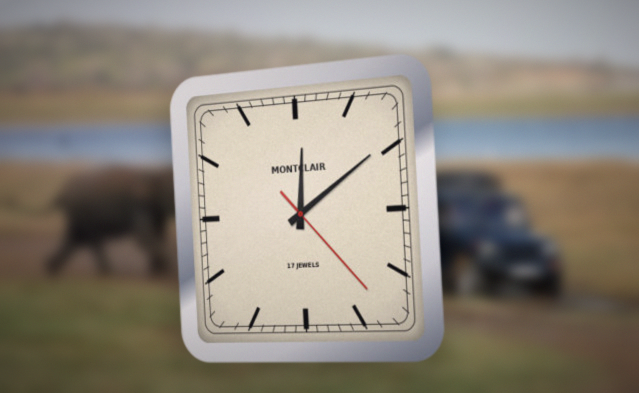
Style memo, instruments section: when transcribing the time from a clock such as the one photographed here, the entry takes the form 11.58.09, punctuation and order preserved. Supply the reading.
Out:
12.09.23
